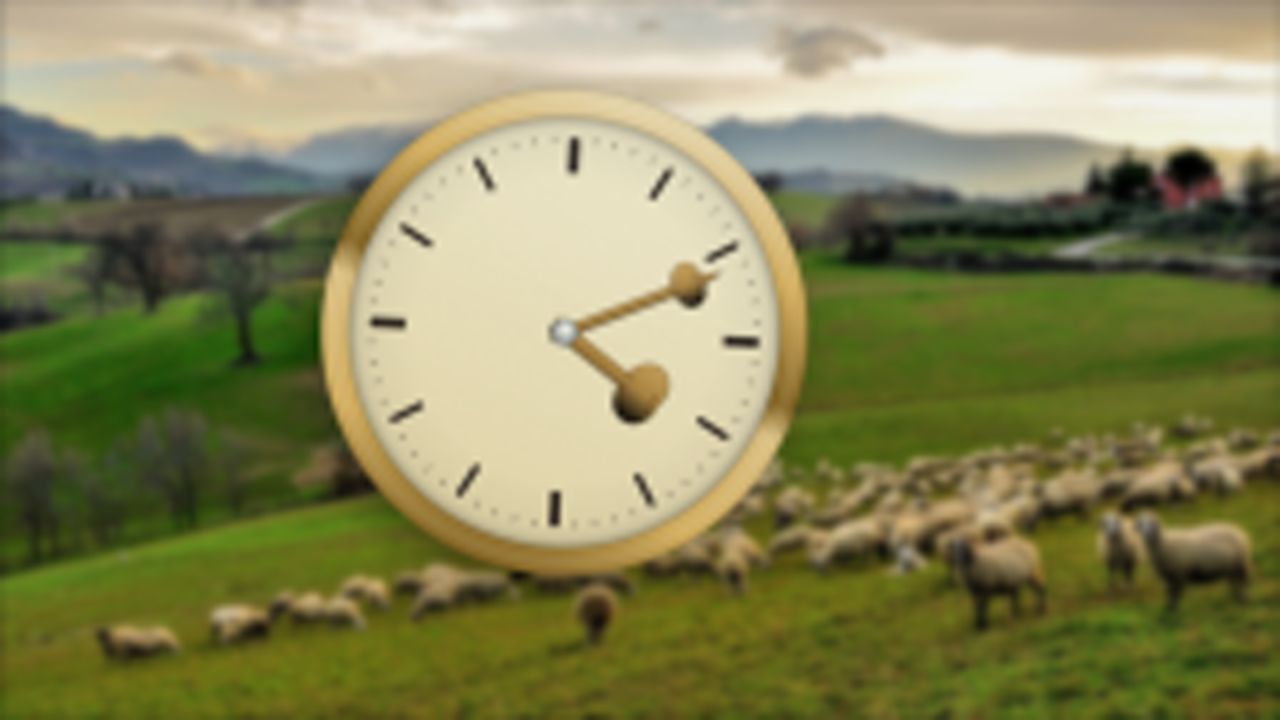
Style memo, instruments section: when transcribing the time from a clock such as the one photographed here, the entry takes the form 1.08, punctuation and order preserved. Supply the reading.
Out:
4.11
